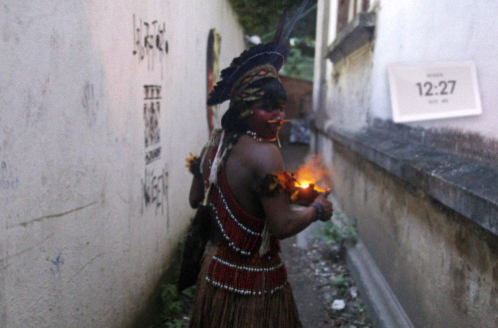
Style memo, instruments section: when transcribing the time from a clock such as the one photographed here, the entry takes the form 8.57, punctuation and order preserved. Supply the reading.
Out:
12.27
